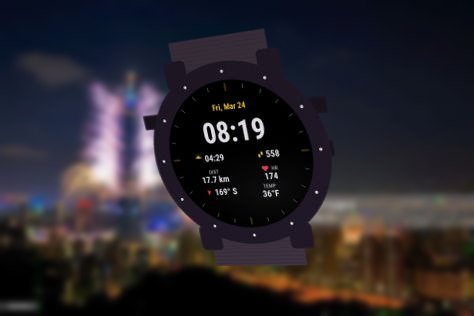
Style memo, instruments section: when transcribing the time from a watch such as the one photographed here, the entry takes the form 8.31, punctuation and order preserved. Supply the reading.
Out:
8.19
